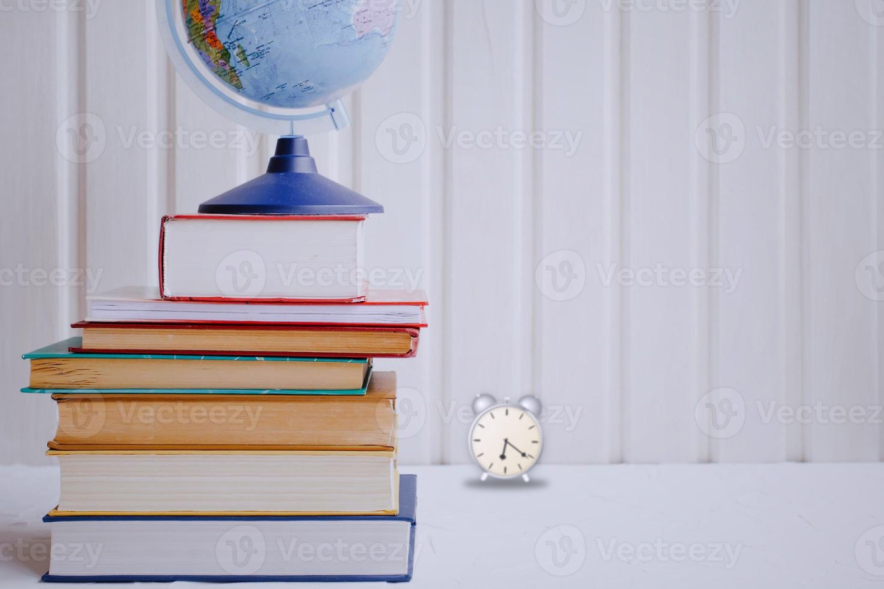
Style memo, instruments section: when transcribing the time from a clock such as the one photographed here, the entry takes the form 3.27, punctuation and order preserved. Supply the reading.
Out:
6.21
